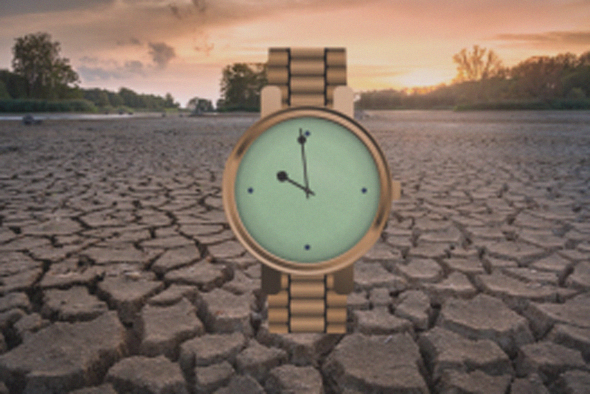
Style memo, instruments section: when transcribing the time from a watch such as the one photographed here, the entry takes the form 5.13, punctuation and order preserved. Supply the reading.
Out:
9.59
